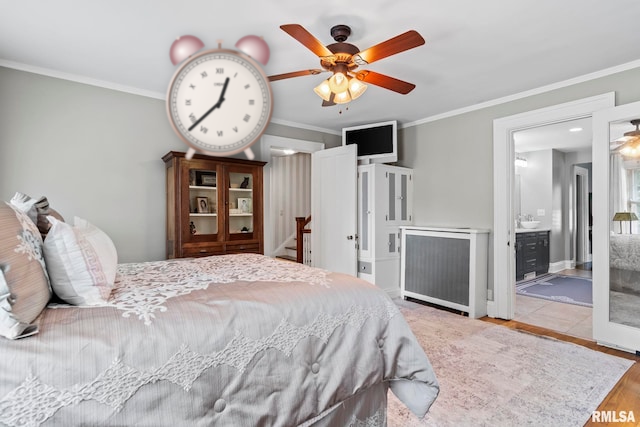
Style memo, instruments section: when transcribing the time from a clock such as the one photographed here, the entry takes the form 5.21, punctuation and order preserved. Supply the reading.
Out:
12.38
